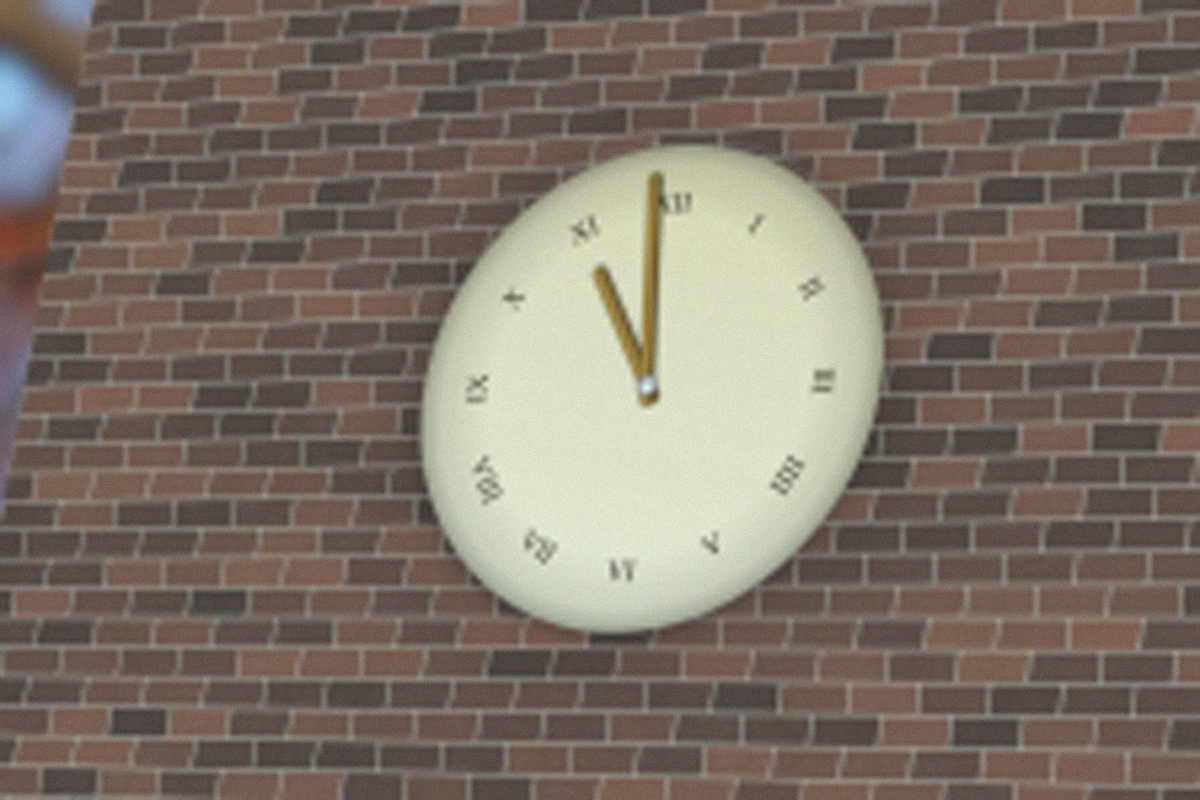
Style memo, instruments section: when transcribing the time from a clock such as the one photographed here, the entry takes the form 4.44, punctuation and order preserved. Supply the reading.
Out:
10.59
